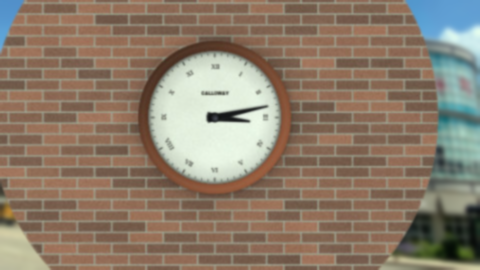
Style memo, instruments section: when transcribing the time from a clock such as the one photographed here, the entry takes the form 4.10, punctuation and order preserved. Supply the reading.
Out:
3.13
